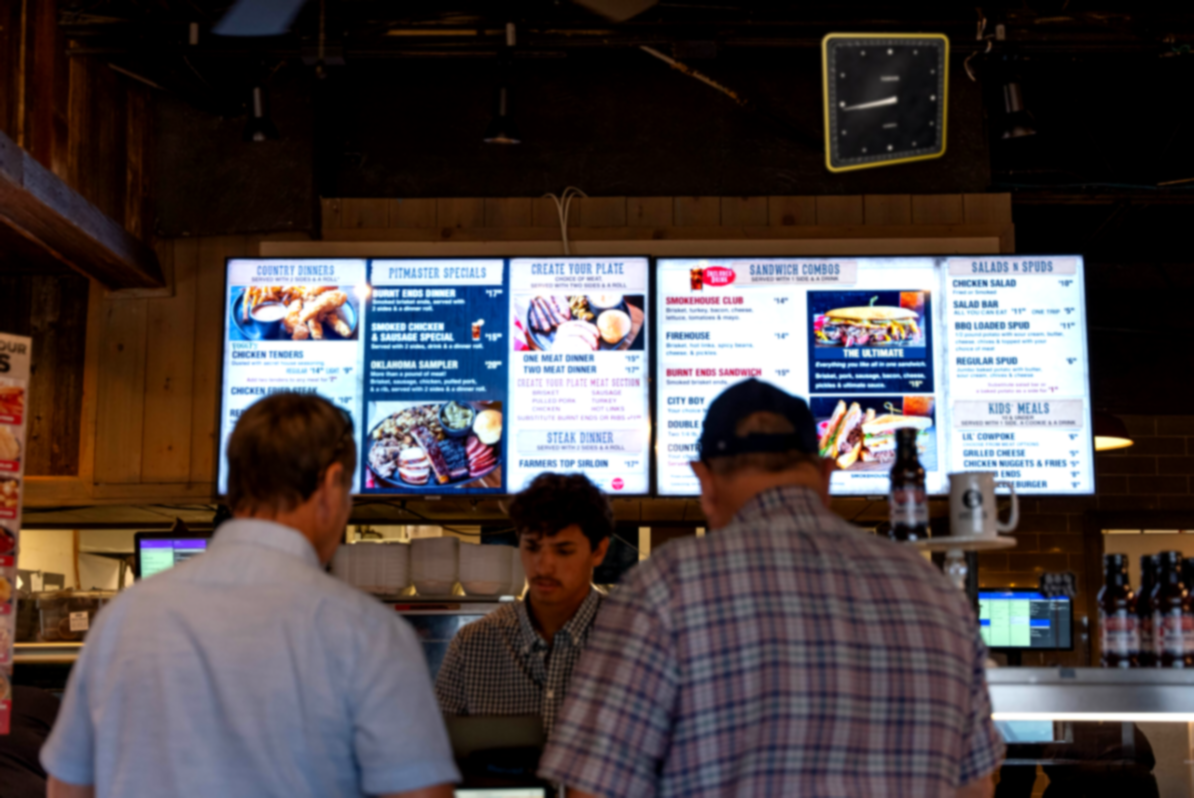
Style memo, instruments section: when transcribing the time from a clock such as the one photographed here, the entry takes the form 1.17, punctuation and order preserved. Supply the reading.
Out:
8.44
